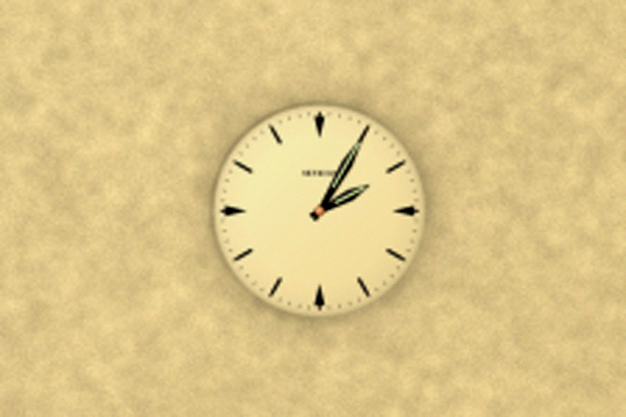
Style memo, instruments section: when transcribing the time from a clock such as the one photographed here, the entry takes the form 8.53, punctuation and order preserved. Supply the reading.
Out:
2.05
